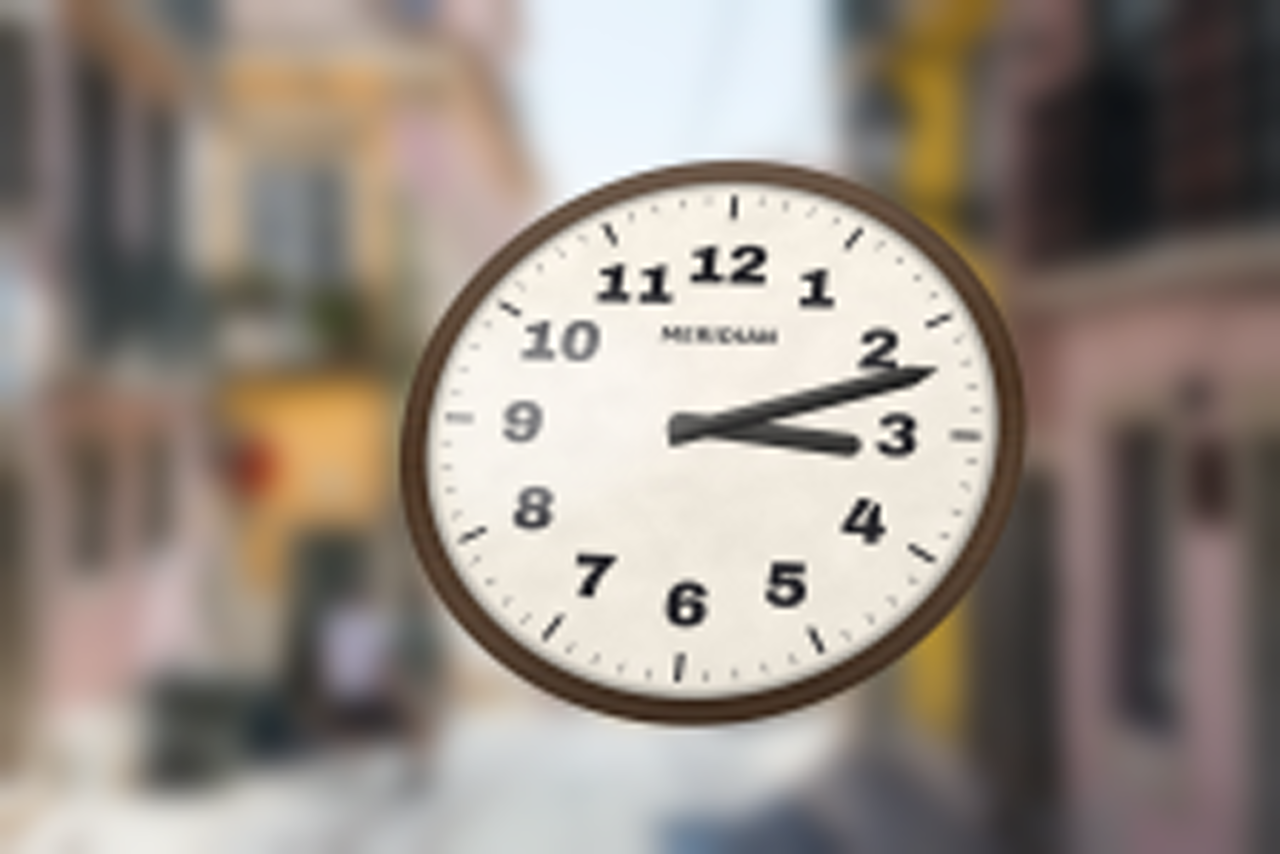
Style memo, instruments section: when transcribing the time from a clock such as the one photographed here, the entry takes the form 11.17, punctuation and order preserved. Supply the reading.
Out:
3.12
